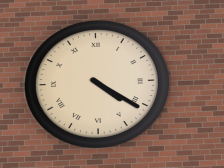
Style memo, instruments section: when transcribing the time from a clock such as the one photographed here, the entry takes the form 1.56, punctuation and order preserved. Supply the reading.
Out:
4.21
